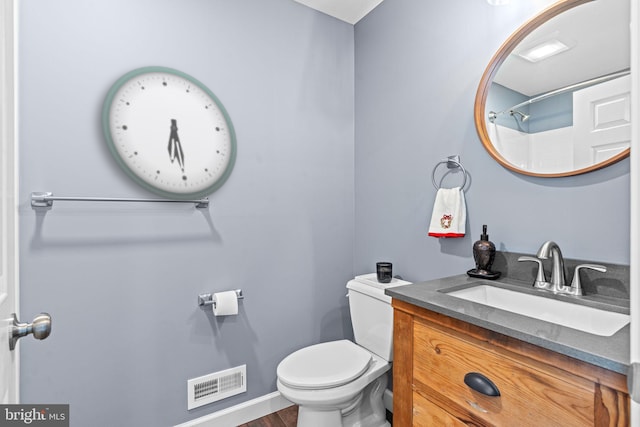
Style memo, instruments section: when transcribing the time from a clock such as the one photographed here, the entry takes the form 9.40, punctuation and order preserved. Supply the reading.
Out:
6.30
